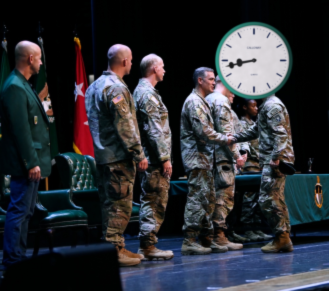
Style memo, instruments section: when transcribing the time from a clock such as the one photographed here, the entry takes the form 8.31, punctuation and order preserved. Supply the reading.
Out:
8.43
